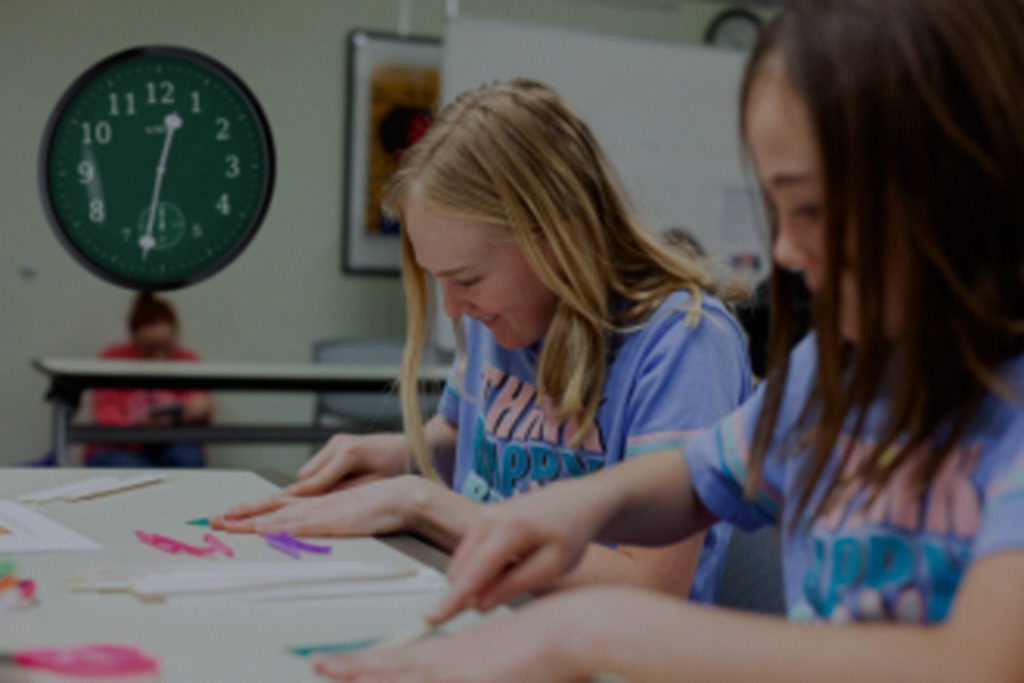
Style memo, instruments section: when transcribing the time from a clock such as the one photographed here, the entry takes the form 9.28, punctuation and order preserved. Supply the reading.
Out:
12.32
